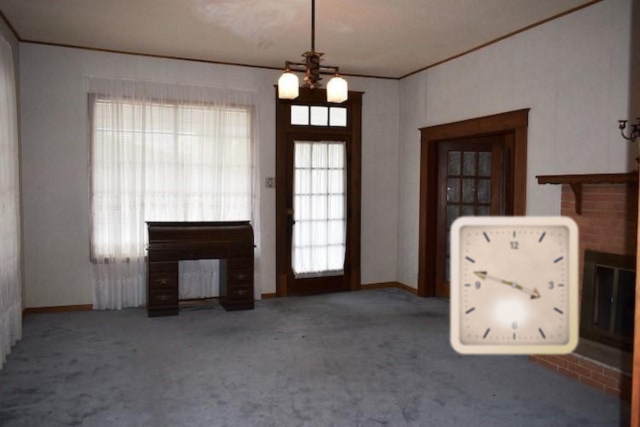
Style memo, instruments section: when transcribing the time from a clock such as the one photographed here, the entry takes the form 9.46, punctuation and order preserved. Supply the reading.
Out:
3.48
